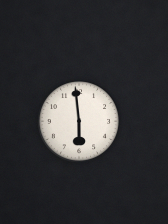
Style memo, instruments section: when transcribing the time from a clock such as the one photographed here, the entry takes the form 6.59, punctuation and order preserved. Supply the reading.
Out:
5.59
